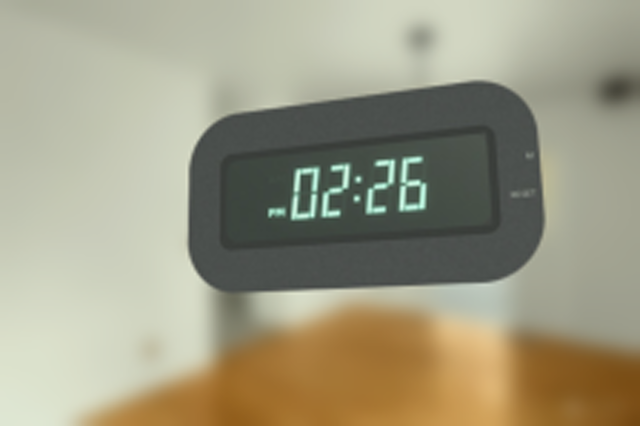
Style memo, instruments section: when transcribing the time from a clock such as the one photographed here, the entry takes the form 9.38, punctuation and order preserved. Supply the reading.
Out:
2.26
